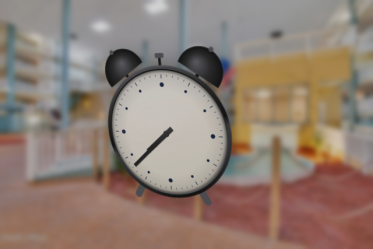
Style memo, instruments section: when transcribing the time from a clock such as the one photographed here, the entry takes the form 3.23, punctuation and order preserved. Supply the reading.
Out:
7.38
